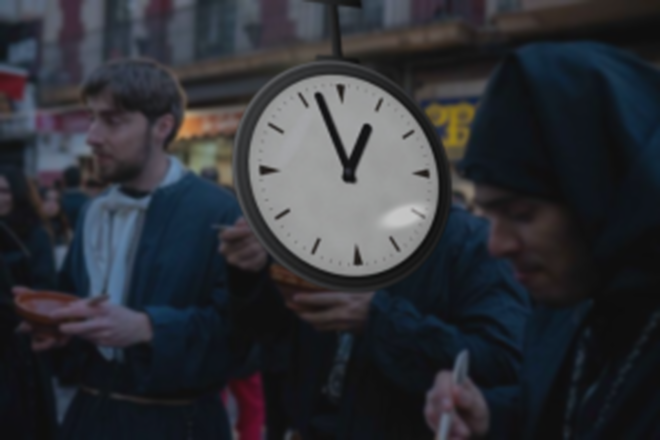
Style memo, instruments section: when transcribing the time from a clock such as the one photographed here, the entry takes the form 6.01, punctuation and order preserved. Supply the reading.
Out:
12.57
